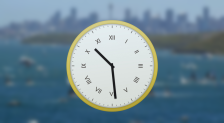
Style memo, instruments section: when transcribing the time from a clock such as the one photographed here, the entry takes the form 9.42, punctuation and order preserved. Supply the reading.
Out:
10.29
